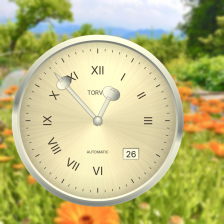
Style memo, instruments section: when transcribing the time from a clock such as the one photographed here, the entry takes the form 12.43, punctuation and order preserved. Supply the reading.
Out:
12.53
